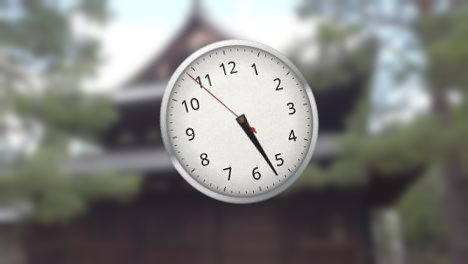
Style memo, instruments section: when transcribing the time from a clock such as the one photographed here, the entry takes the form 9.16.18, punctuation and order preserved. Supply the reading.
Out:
5.26.54
